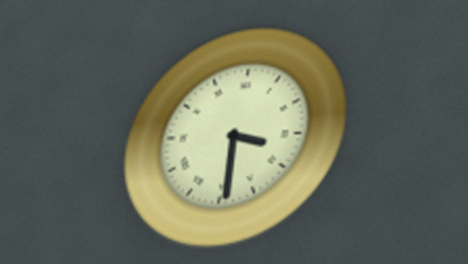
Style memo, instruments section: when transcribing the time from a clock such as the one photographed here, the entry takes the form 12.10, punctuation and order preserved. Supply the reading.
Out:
3.29
